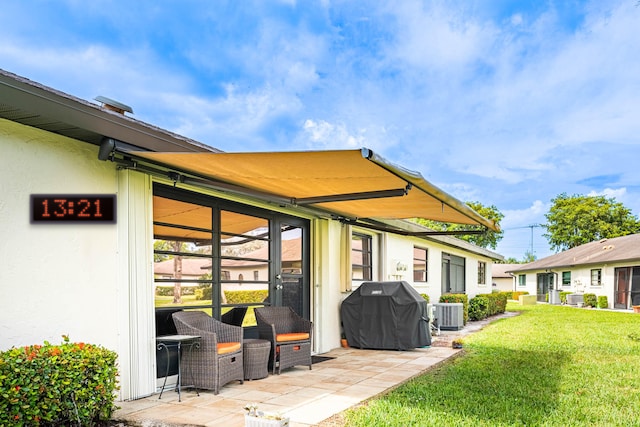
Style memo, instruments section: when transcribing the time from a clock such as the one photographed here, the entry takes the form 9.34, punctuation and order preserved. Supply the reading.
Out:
13.21
